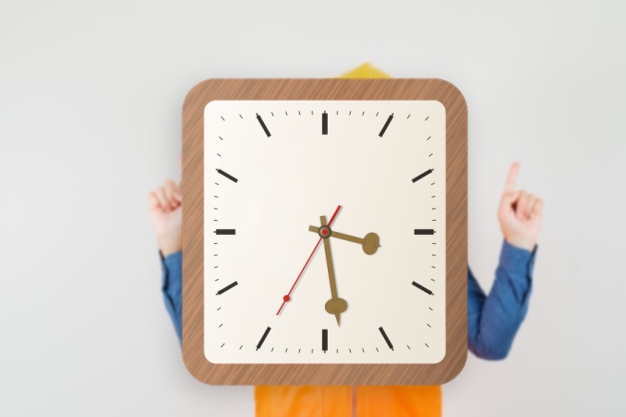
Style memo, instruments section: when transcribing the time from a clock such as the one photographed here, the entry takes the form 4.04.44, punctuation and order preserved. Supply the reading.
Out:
3.28.35
